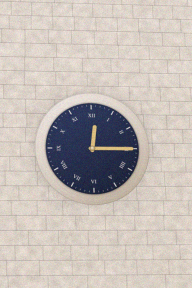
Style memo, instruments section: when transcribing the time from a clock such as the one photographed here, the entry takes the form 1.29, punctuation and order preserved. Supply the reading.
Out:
12.15
